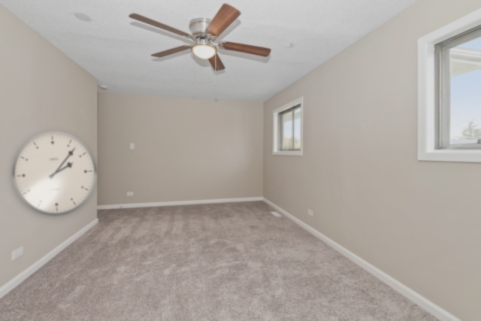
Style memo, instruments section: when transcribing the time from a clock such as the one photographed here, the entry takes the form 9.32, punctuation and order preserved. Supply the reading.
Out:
2.07
